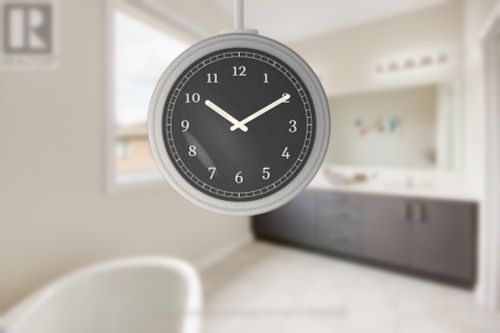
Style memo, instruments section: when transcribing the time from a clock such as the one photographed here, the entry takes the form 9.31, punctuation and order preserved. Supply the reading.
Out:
10.10
